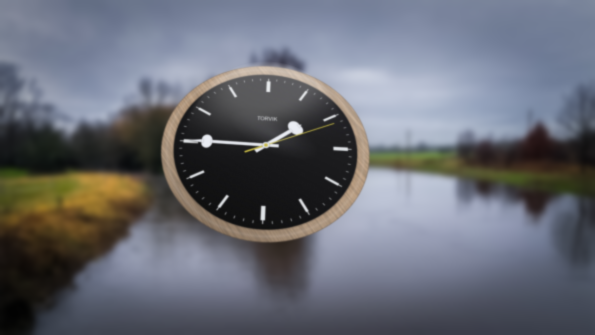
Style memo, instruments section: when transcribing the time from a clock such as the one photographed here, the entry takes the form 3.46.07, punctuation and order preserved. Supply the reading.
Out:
1.45.11
